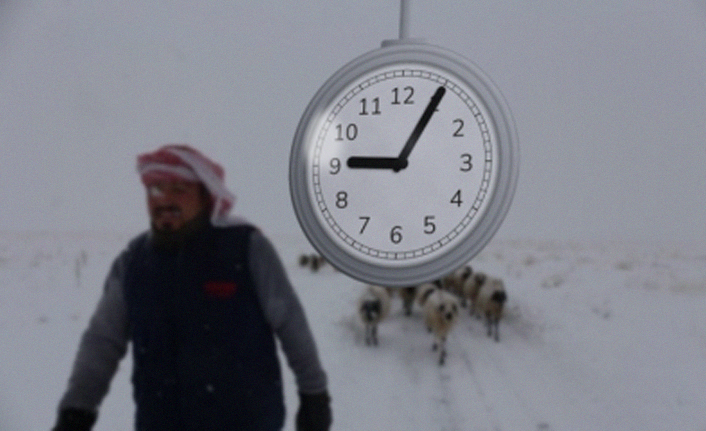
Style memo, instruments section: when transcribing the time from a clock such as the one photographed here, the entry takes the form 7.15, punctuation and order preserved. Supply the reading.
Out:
9.05
